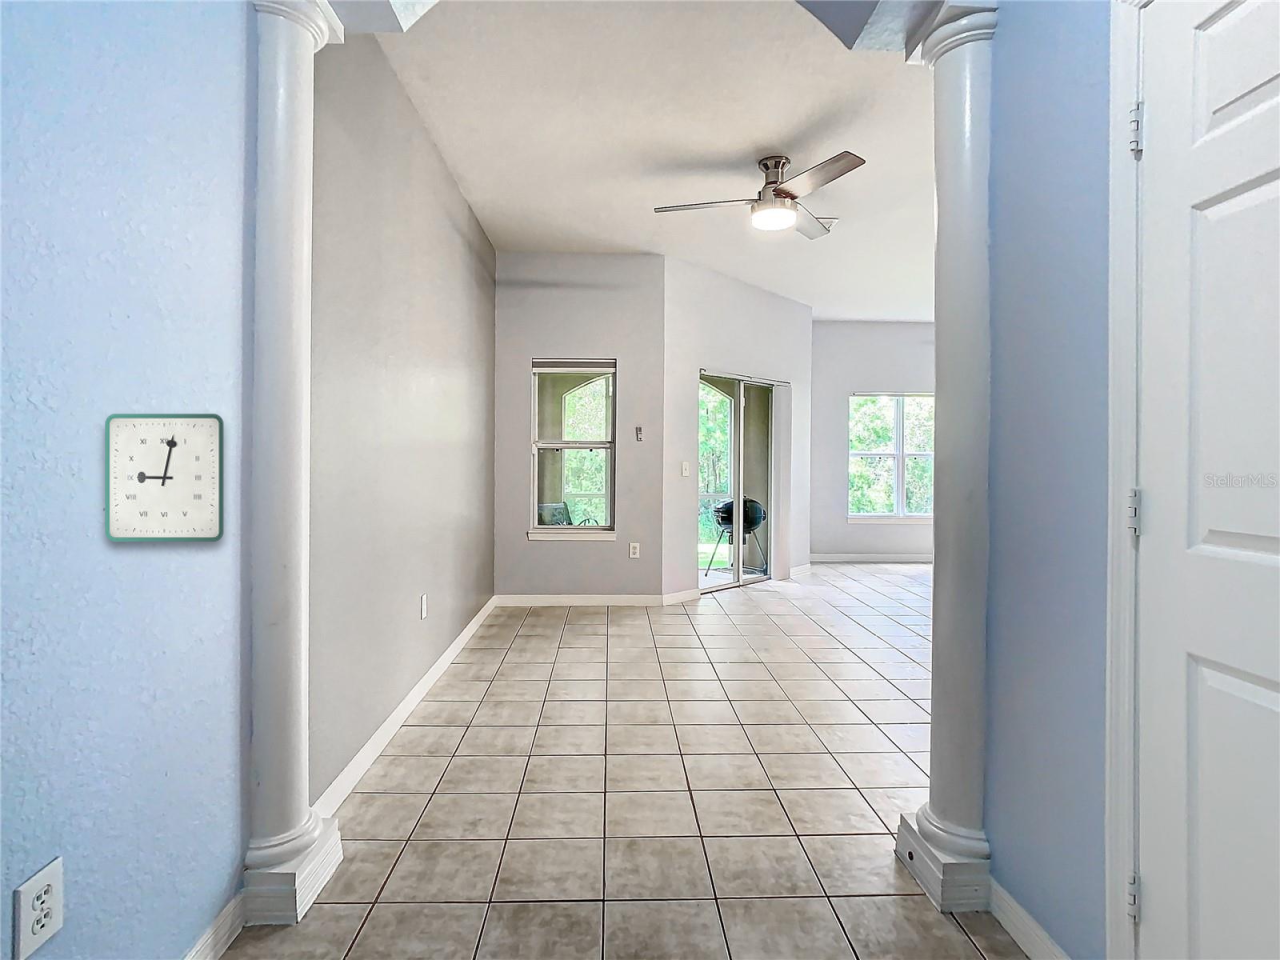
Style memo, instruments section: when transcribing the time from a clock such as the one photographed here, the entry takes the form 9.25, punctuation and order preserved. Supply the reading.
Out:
9.02
